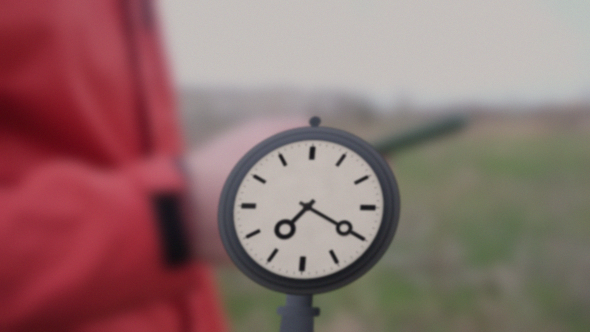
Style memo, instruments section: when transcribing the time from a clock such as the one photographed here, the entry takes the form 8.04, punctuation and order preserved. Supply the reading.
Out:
7.20
